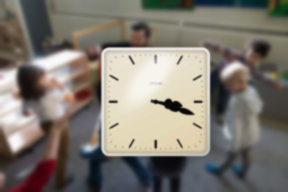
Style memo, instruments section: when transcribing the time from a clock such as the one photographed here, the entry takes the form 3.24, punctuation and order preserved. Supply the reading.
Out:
3.18
